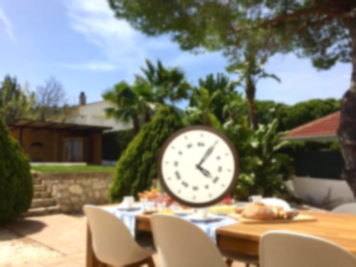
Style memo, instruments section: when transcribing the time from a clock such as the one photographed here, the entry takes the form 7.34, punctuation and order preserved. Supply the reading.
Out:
4.05
